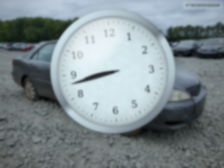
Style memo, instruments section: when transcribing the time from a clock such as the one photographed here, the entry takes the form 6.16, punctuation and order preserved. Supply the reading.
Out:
8.43
